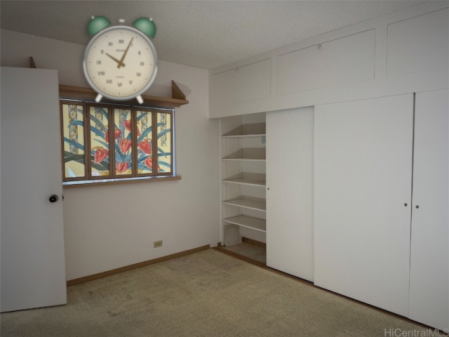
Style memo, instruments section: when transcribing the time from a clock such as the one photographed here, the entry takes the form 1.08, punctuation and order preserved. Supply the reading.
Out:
10.04
